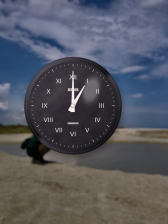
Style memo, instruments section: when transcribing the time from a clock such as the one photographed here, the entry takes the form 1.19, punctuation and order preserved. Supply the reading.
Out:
1.00
